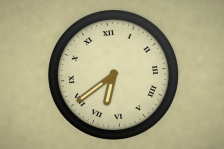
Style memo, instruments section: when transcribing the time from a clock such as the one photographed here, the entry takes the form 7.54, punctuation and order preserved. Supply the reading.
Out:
6.40
